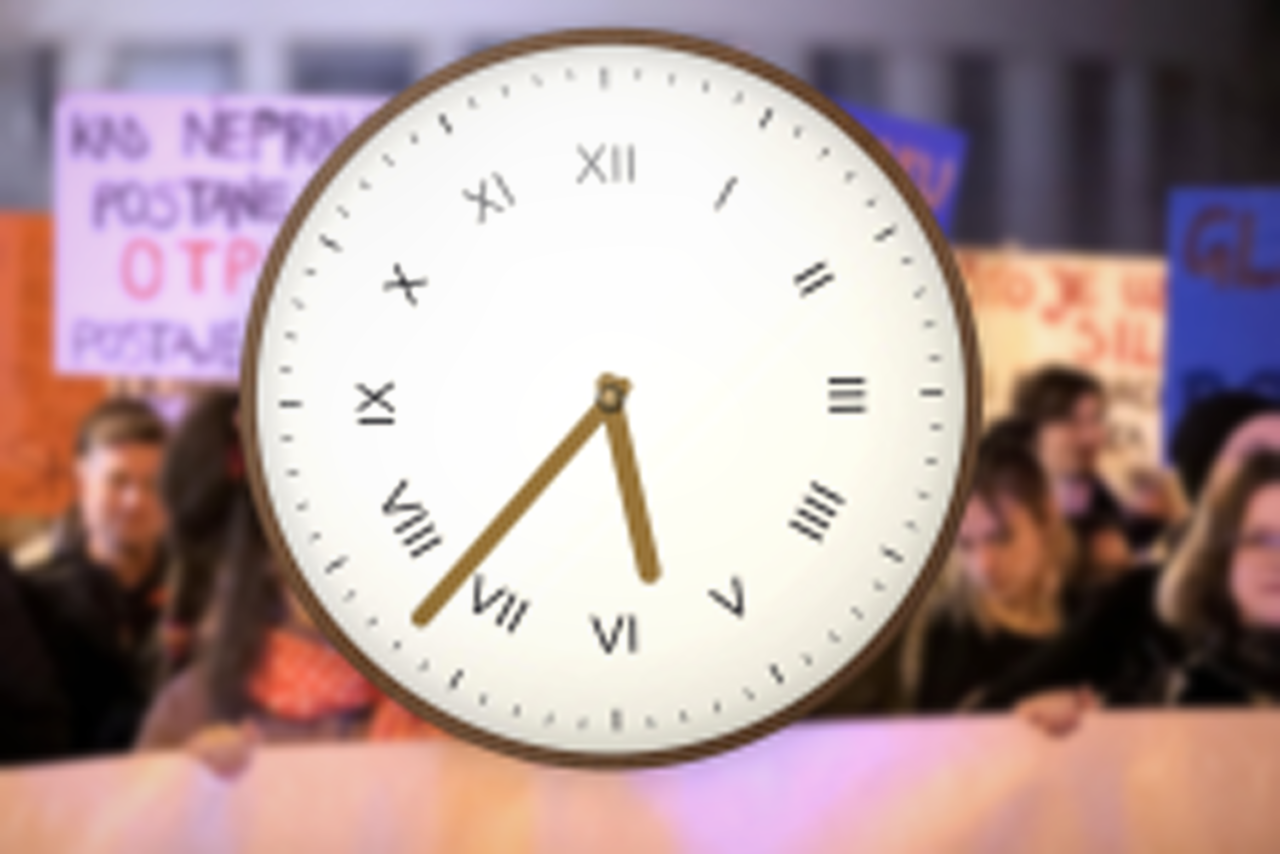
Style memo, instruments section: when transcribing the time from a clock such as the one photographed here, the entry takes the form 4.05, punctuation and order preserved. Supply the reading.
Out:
5.37
